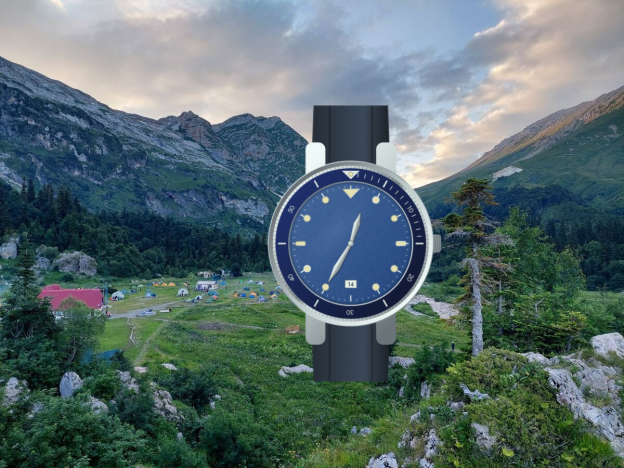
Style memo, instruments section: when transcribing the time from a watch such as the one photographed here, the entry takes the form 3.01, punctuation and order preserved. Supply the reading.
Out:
12.35
